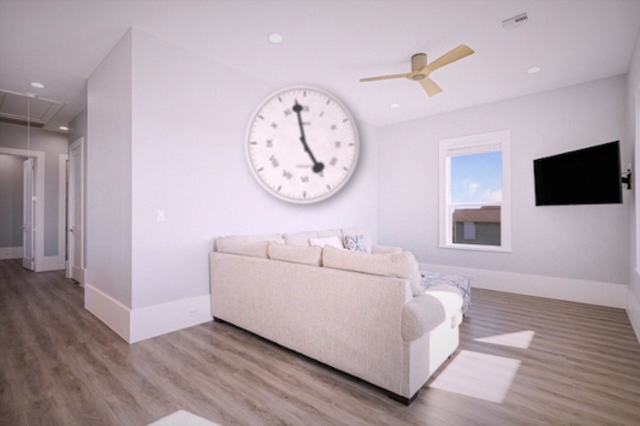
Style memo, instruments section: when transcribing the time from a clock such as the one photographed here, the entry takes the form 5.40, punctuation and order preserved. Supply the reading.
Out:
4.58
